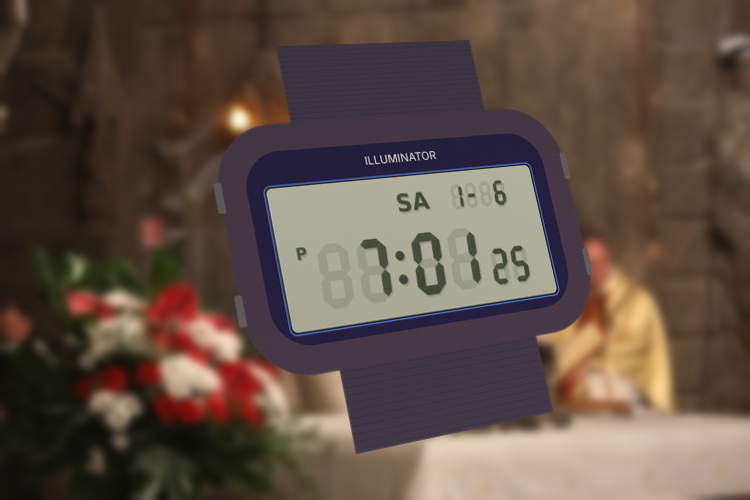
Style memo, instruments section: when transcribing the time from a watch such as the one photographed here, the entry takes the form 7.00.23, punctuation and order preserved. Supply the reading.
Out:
7.01.25
